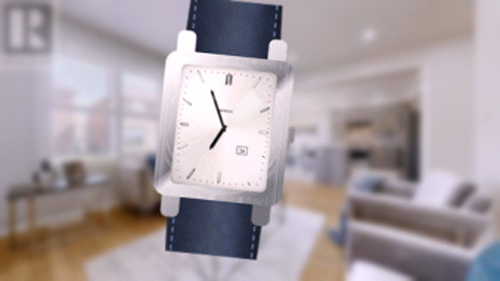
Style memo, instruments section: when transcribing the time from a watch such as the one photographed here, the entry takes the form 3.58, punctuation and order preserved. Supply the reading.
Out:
6.56
